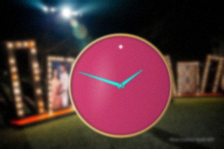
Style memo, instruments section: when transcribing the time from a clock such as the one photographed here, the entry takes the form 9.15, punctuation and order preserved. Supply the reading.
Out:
1.48
